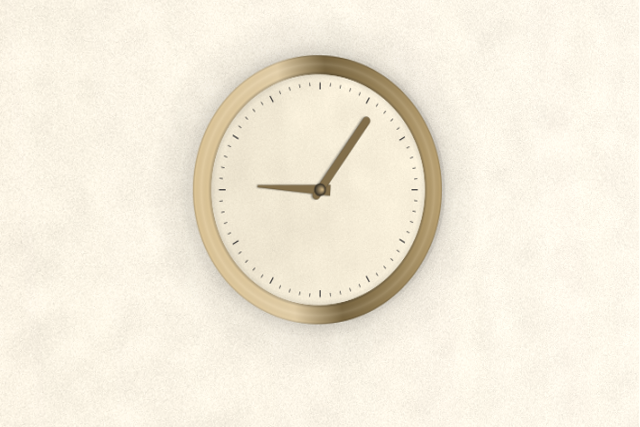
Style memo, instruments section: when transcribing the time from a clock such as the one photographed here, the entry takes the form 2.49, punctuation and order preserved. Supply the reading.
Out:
9.06
